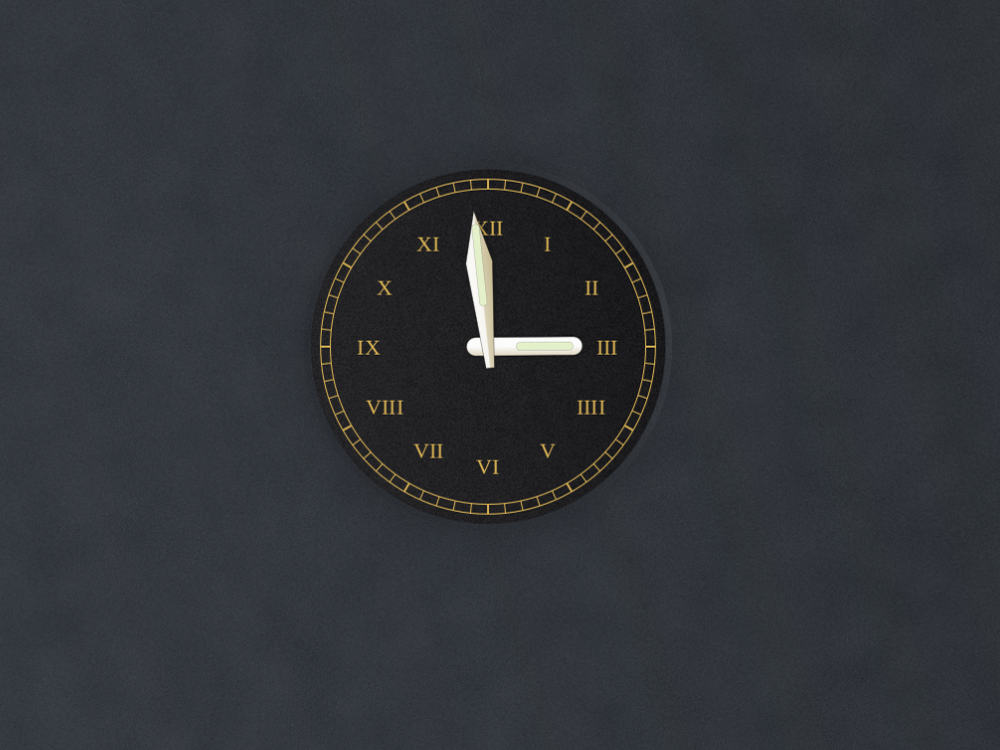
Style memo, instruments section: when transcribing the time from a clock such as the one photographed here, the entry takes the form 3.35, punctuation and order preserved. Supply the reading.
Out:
2.59
